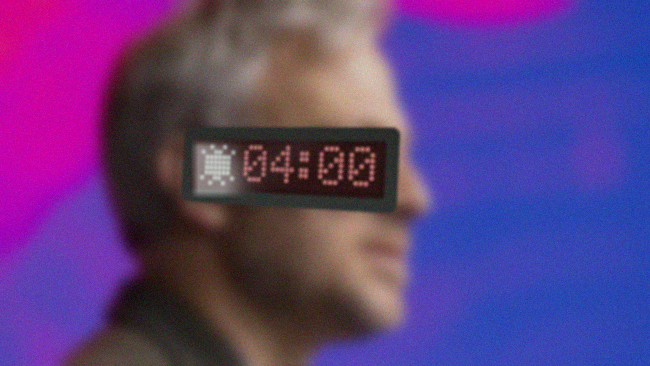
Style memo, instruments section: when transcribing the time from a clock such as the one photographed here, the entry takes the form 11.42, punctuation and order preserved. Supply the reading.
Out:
4.00
